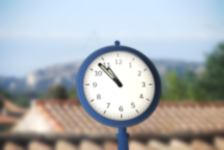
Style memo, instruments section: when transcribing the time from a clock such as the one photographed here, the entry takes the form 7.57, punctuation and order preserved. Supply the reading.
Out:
10.53
